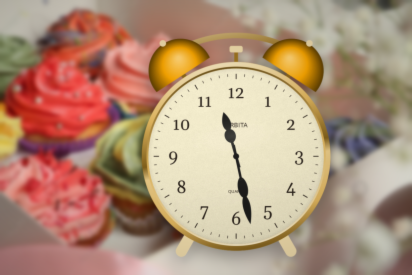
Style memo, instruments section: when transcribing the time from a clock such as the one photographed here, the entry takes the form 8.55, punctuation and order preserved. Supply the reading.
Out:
11.28
